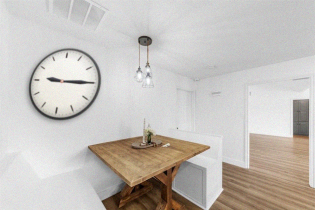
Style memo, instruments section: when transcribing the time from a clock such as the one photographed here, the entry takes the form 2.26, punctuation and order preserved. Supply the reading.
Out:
9.15
